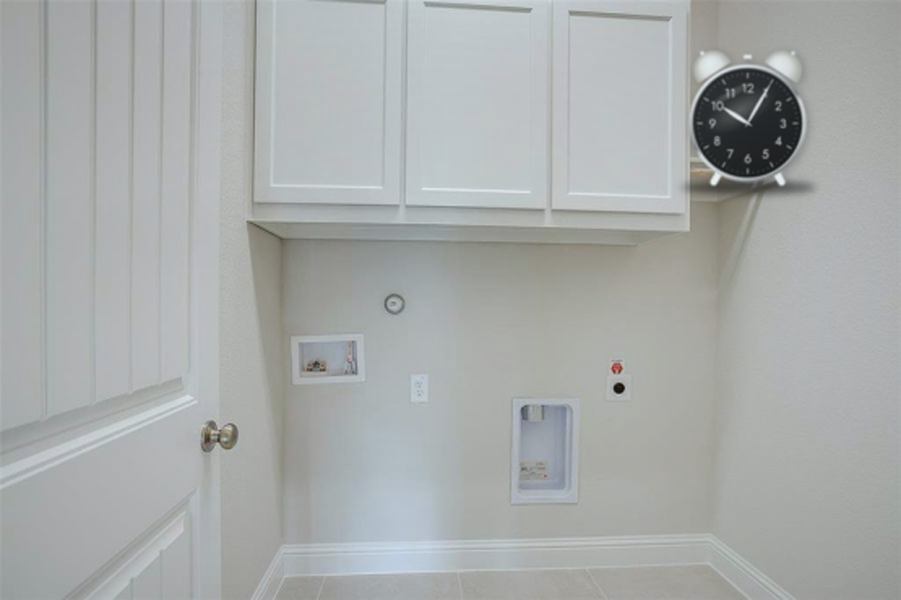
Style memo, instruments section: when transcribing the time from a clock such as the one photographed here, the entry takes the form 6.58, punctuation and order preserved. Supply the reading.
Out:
10.05
